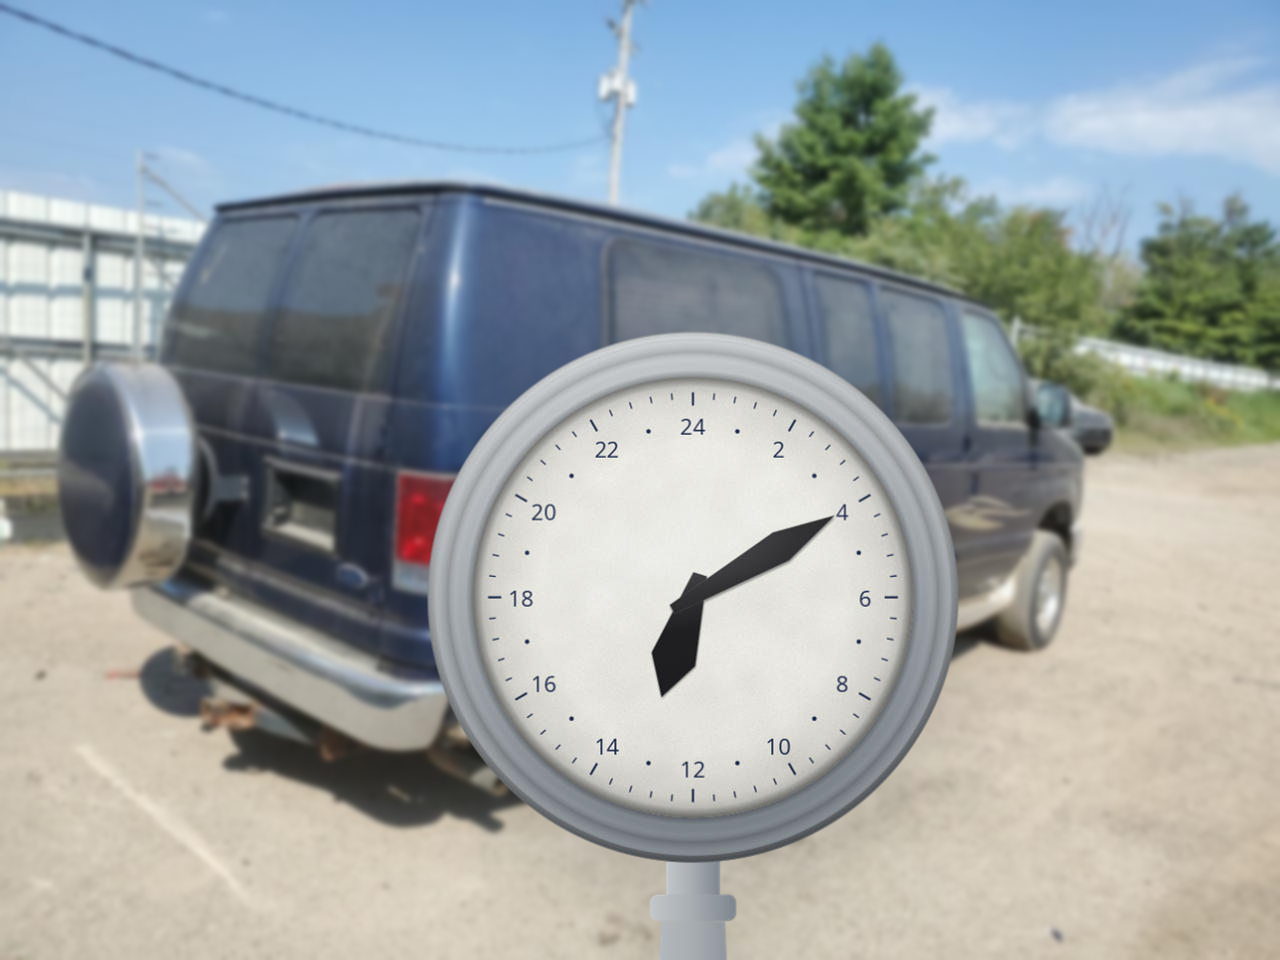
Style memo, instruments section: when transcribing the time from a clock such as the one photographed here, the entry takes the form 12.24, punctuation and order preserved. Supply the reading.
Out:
13.10
